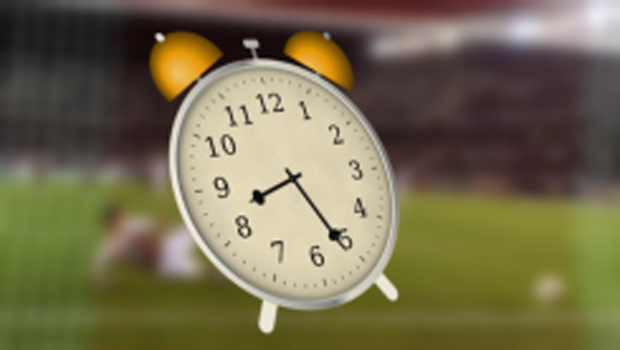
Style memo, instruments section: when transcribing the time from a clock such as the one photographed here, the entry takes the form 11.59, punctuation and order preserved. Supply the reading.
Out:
8.26
